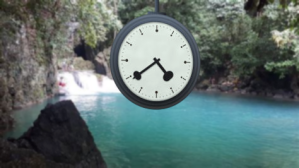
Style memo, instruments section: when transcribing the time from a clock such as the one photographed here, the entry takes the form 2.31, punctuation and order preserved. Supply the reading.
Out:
4.39
